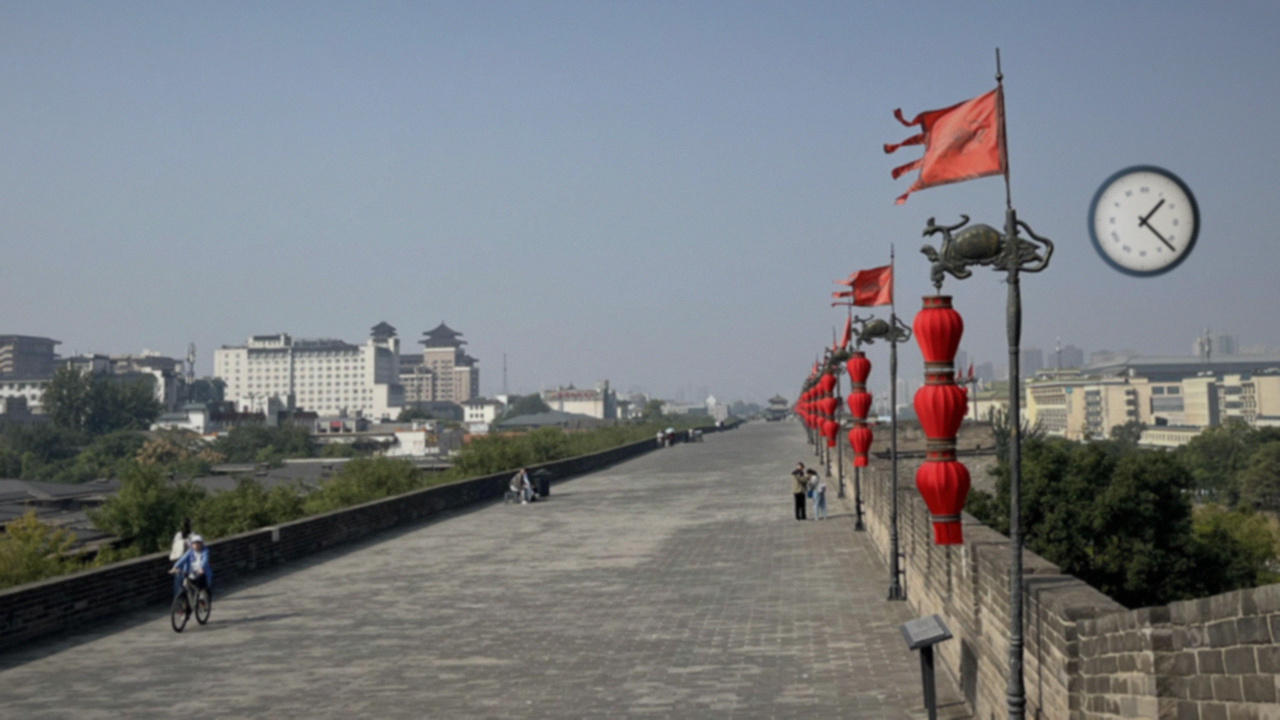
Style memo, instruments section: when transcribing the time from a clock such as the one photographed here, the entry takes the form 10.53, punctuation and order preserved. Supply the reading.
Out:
1.22
